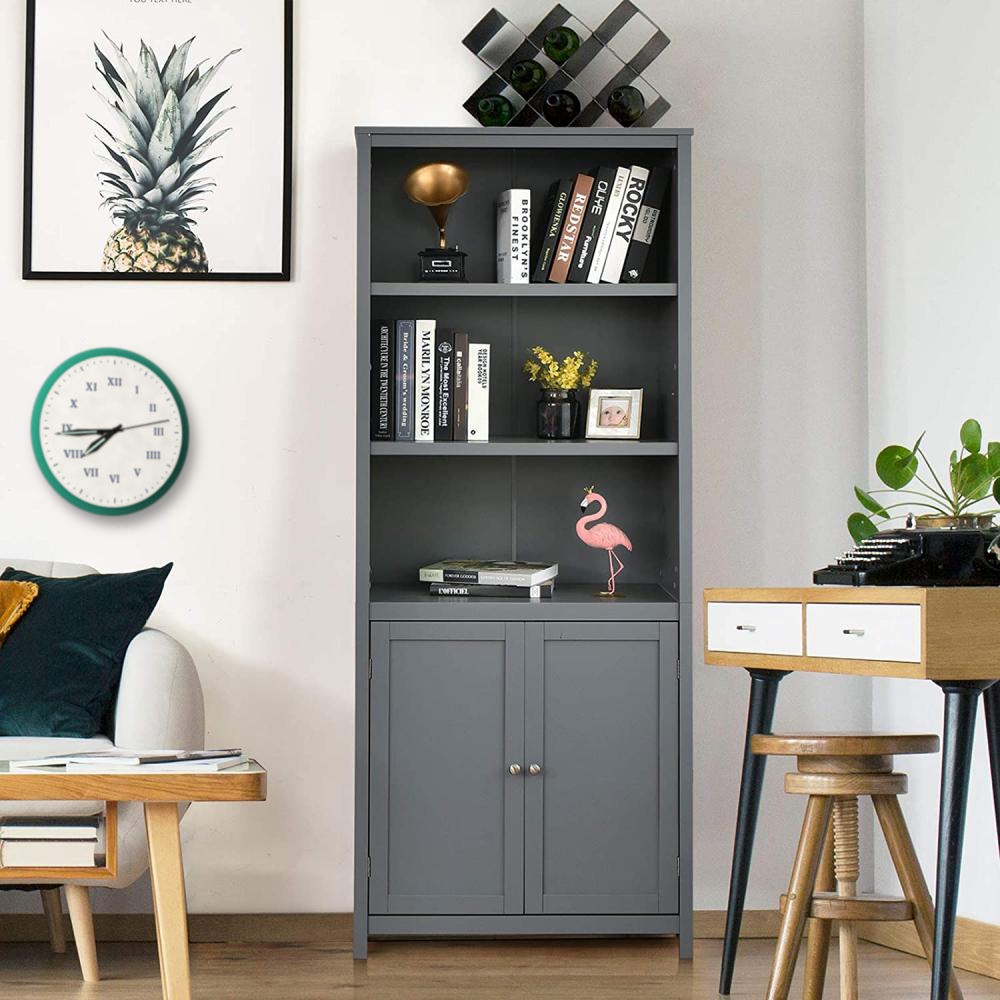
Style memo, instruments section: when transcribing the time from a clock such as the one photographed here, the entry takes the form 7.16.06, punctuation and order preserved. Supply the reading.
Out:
7.44.13
